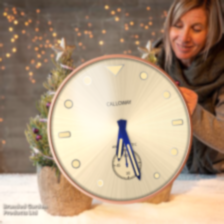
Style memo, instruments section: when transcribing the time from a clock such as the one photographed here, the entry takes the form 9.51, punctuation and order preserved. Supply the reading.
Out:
6.28
